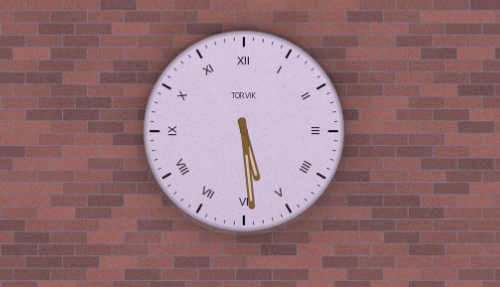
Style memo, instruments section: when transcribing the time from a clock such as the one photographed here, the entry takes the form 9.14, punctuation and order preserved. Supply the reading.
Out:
5.29
